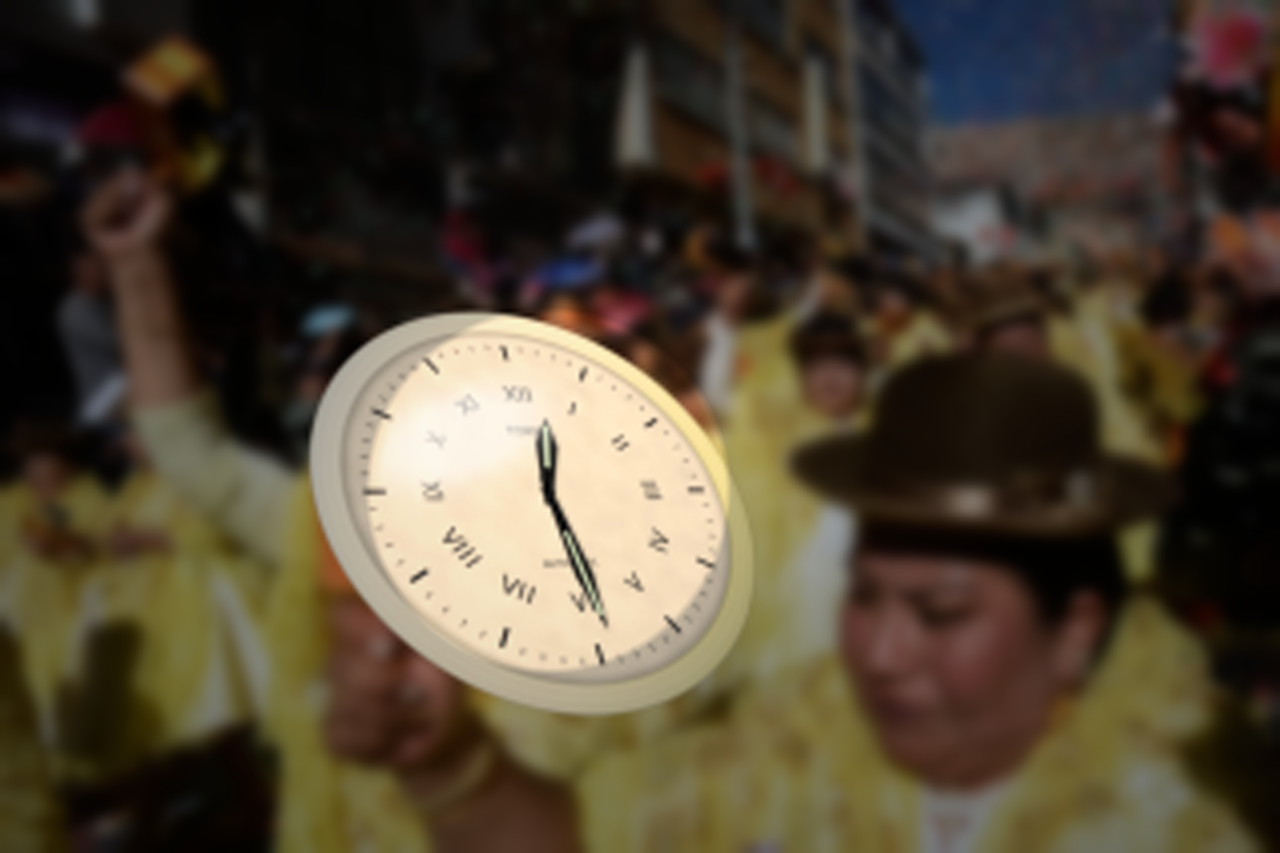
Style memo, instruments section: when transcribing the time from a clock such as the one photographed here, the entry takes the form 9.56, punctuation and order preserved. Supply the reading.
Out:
12.29
